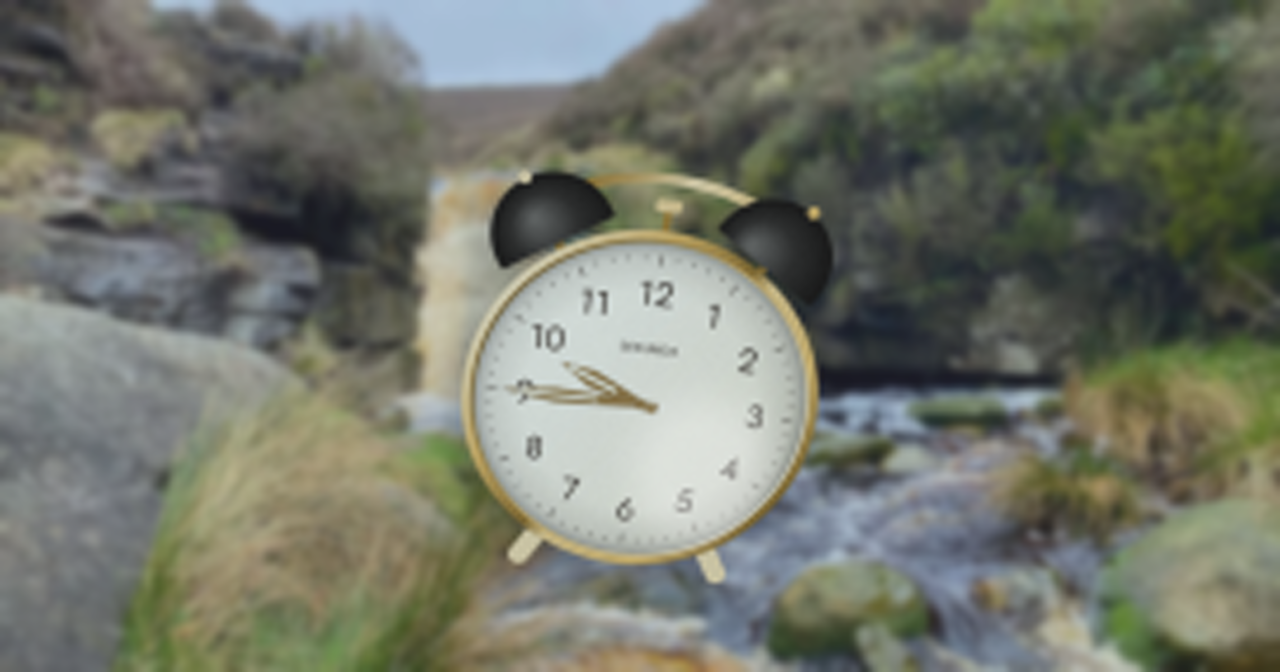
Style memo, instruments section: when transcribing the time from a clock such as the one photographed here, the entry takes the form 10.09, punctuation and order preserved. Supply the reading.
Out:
9.45
